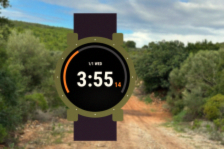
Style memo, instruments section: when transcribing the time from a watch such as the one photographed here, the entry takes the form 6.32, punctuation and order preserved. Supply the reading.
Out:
3.55
